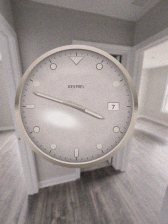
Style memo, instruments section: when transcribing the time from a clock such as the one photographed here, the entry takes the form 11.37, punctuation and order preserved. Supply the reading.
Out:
3.48
